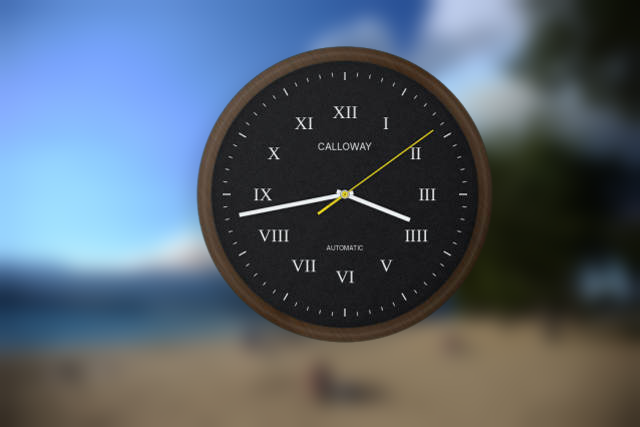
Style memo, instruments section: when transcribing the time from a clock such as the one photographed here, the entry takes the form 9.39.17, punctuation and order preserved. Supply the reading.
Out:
3.43.09
